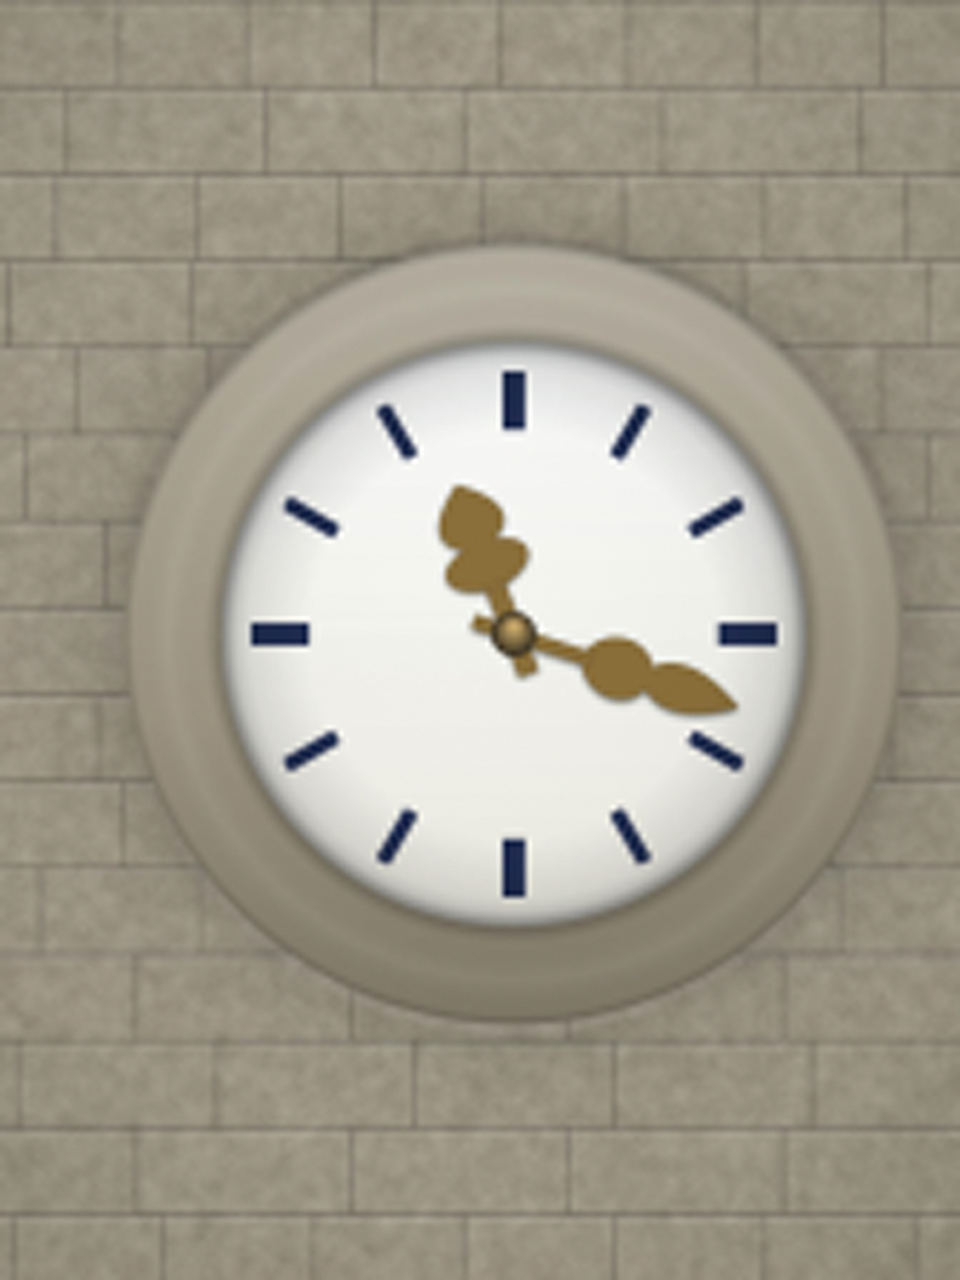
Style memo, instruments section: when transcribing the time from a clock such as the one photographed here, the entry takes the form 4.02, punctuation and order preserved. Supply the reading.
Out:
11.18
